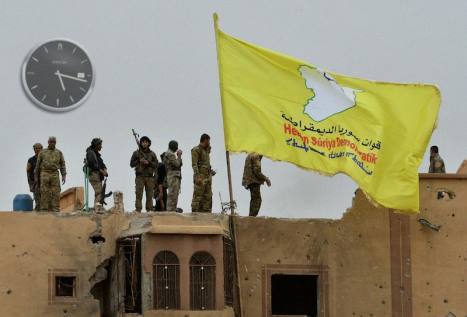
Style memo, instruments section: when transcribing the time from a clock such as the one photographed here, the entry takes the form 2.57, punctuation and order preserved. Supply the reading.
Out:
5.17
